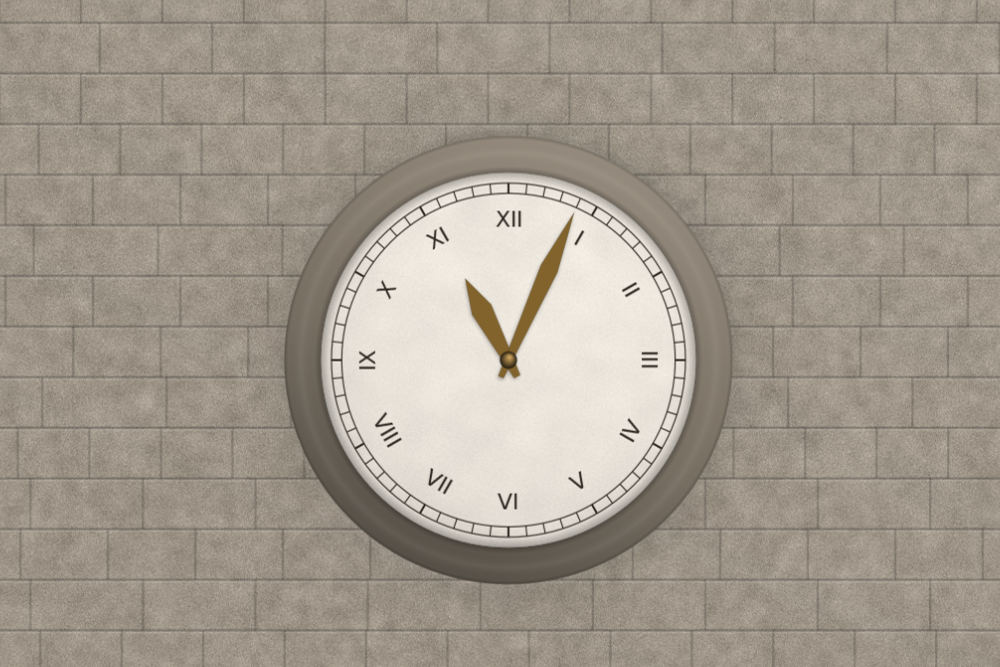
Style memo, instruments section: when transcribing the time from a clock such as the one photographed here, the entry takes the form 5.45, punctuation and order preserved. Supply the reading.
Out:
11.04
